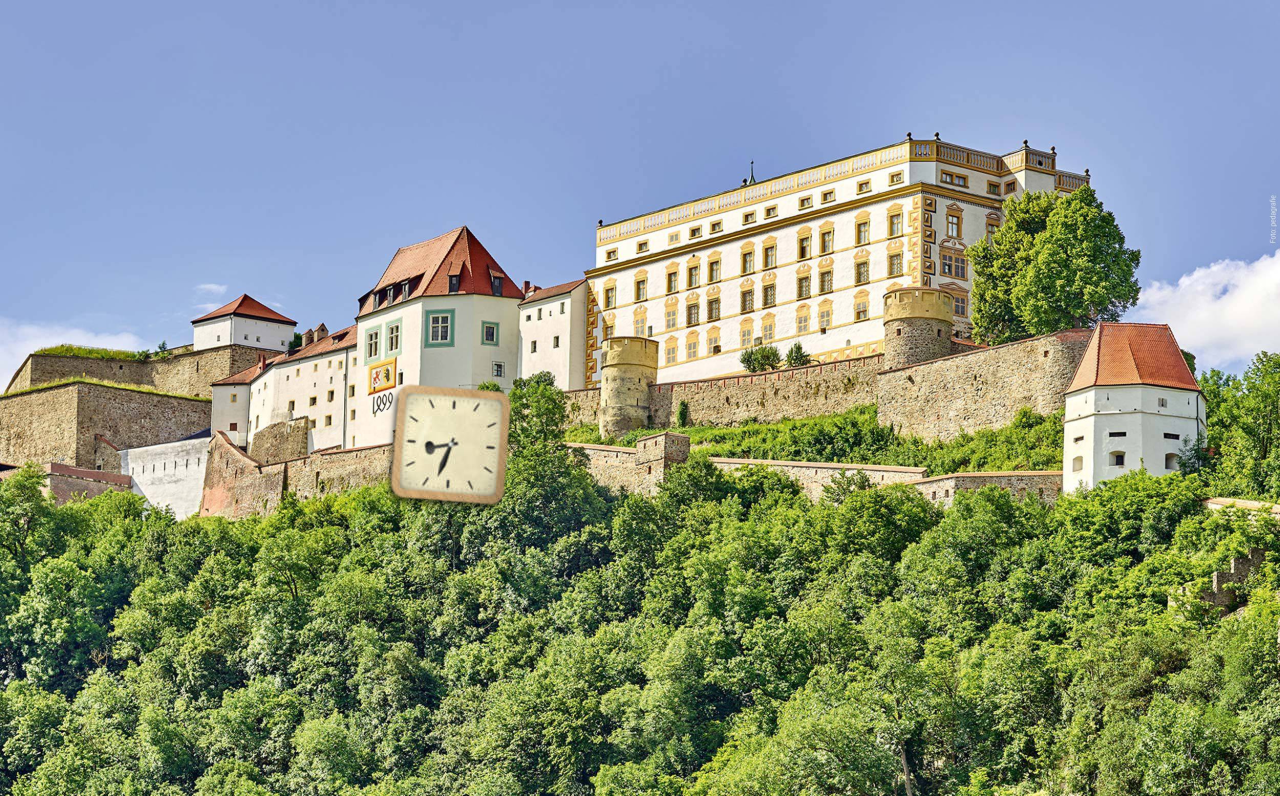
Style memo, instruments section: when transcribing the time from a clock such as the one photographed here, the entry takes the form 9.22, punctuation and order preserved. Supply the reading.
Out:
8.33
